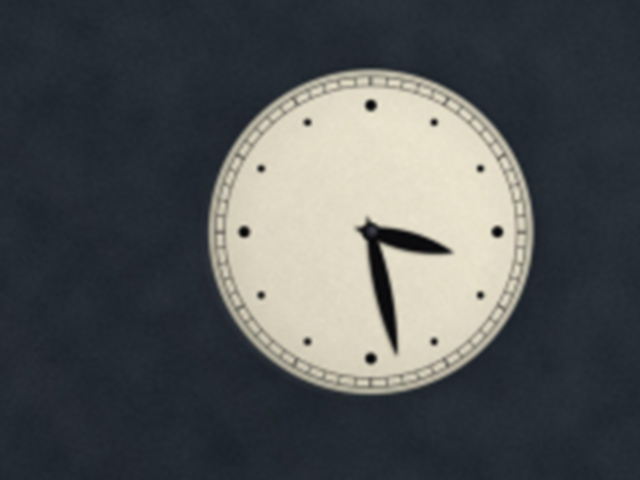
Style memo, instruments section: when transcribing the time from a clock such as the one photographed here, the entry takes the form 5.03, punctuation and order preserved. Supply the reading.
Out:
3.28
